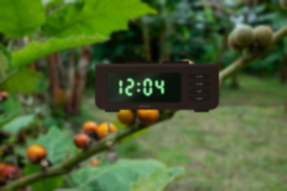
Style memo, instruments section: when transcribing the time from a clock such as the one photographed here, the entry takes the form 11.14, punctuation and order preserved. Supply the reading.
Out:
12.04
